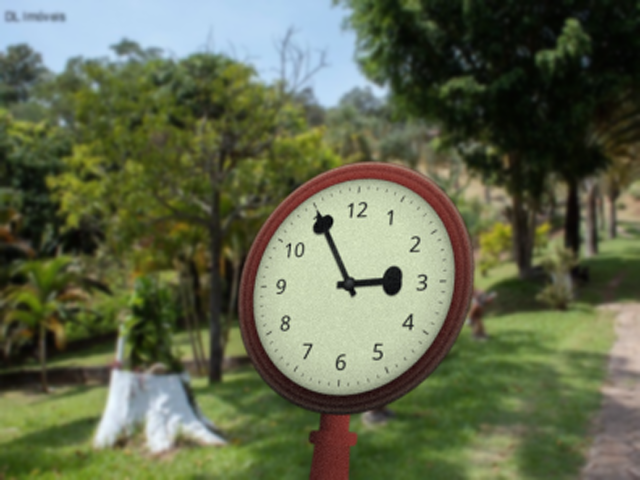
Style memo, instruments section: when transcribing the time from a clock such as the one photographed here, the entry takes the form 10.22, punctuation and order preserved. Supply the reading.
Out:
2.55
